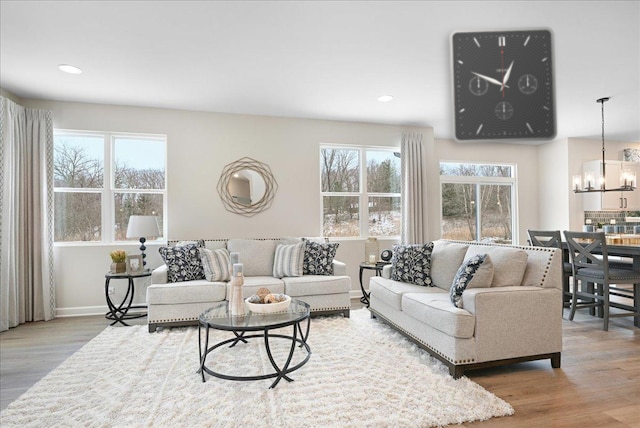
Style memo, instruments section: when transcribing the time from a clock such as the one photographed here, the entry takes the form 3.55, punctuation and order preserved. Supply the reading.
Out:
12.49
